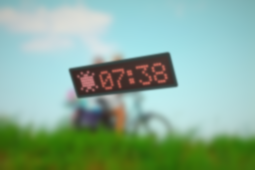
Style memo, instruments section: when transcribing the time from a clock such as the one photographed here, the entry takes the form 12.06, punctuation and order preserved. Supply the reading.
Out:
7.38
